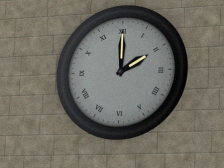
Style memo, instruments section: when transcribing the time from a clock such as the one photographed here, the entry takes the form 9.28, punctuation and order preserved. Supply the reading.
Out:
2.00
